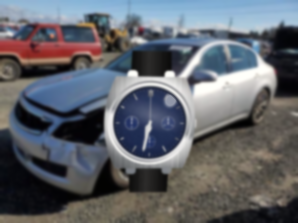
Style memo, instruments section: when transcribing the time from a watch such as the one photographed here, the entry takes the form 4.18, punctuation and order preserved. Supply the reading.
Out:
6.32
